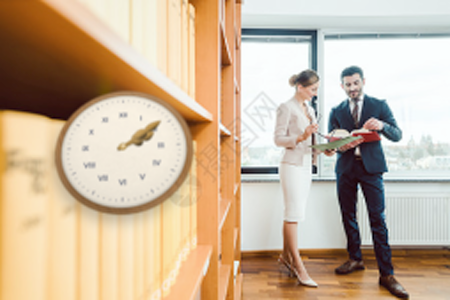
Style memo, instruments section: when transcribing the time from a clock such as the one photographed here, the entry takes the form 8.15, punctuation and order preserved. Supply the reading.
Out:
2.09
